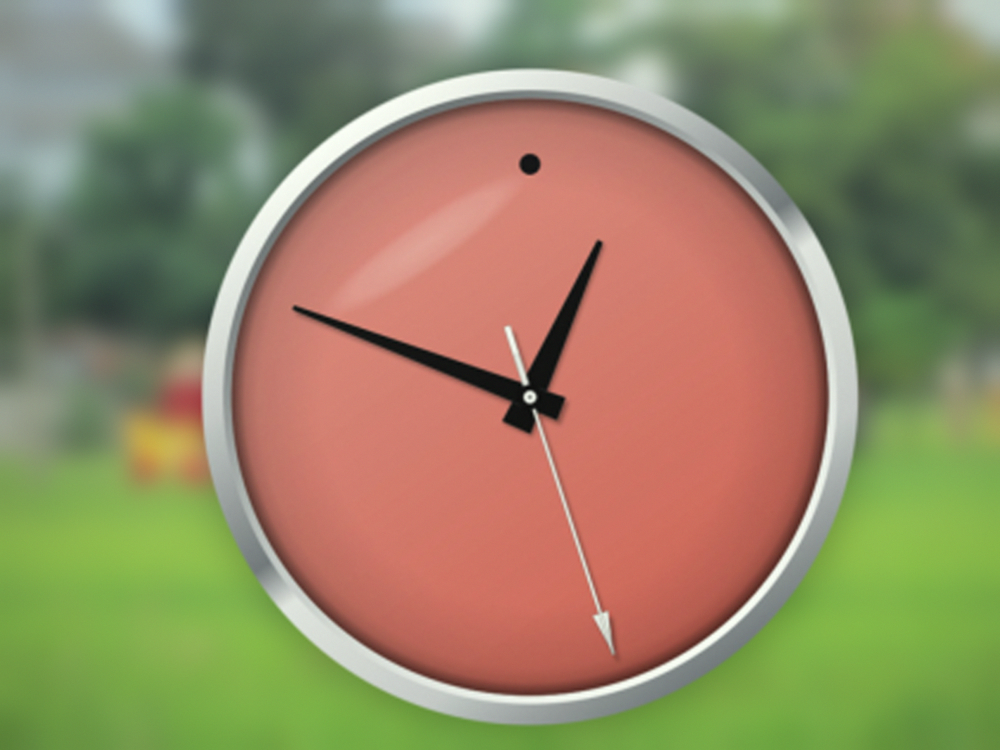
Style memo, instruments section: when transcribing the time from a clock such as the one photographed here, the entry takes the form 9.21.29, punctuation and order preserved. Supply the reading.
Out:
12.48.27
